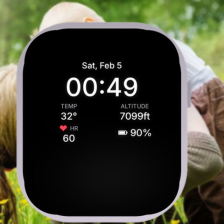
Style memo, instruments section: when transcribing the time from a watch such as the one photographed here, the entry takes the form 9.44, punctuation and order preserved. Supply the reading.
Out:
0.49
